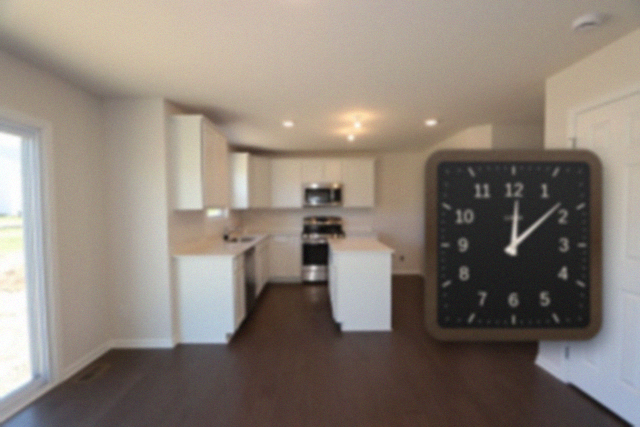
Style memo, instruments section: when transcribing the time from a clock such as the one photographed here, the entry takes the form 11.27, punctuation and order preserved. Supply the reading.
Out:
12.08
